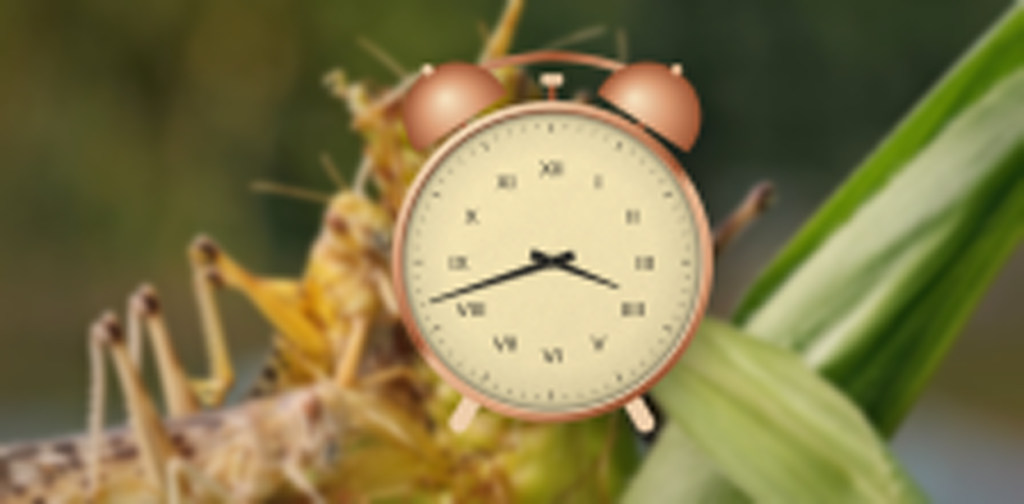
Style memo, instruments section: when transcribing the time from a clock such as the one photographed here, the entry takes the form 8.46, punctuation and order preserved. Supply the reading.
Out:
3.42
